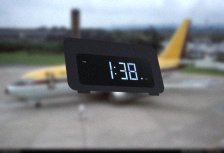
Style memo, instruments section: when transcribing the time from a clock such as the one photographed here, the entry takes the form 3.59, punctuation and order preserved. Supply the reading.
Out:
1.38
